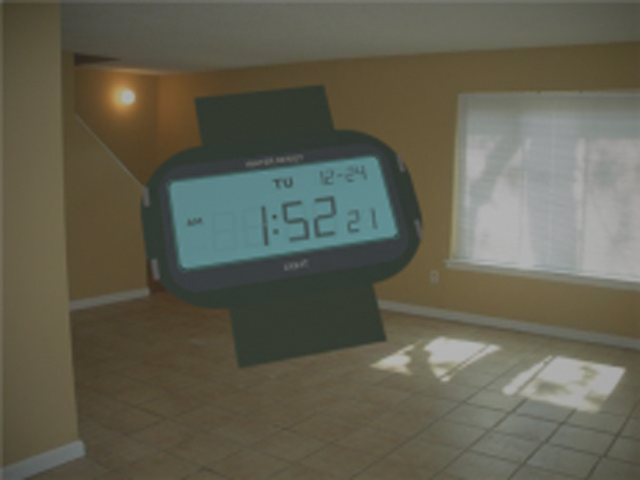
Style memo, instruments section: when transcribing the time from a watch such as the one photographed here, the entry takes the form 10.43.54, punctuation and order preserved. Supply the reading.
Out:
1.52.21
